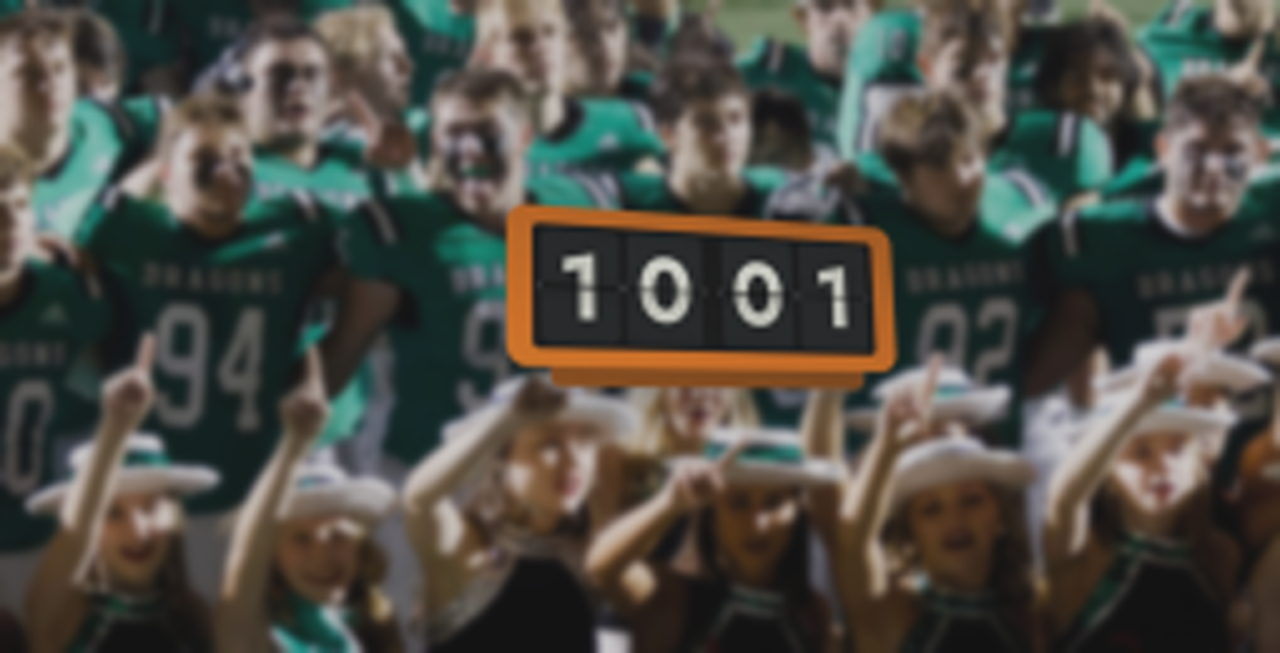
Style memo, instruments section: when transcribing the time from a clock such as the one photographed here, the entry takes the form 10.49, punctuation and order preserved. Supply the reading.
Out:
10.01
